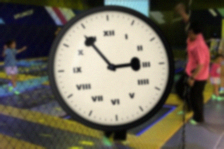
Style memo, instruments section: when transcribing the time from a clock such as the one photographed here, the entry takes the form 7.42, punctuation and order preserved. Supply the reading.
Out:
2.54
